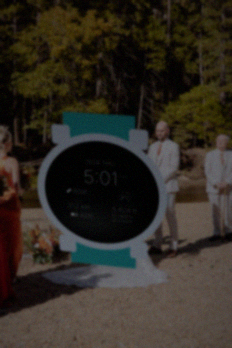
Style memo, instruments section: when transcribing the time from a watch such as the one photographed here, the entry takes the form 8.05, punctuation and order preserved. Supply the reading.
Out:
5.01
